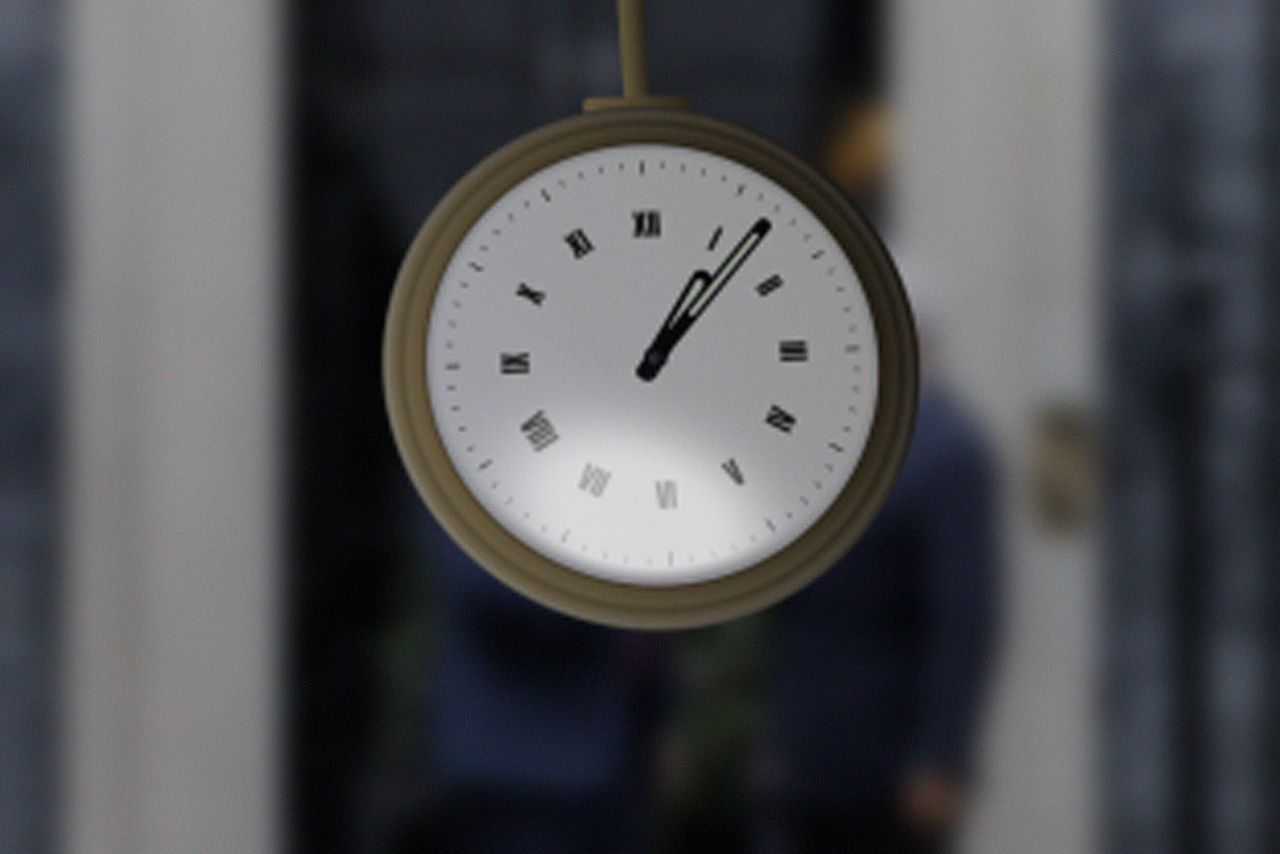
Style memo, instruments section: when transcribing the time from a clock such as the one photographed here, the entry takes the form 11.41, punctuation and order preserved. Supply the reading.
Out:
1.07
